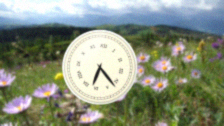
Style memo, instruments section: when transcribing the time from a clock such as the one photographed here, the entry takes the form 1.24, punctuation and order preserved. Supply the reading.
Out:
6.22
